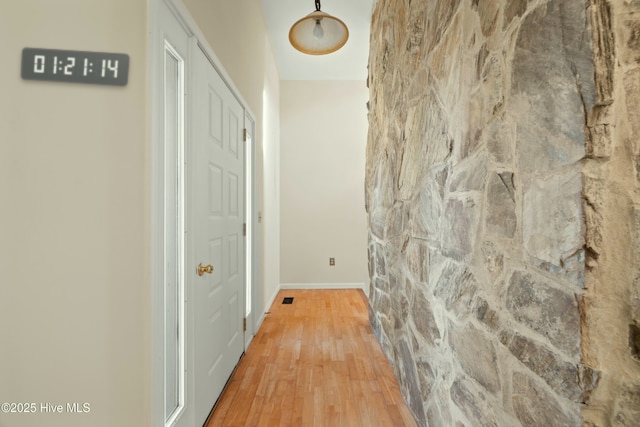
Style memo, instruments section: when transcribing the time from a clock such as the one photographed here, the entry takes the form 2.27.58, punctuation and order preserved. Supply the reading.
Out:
1.21.14
